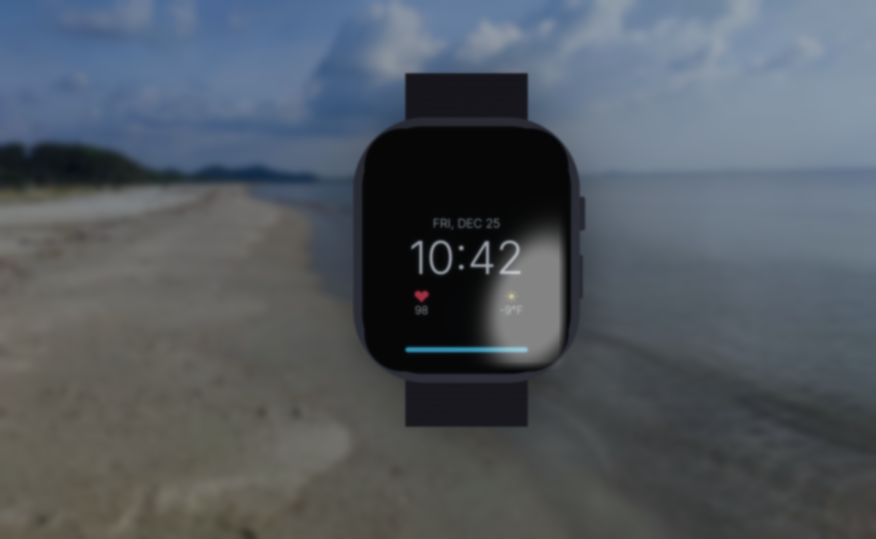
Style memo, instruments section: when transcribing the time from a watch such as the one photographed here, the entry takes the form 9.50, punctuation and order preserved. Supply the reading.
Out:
10.42
